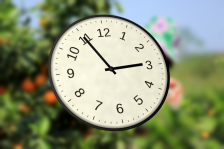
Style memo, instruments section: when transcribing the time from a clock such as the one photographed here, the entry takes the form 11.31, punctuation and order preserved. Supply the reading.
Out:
2.55
